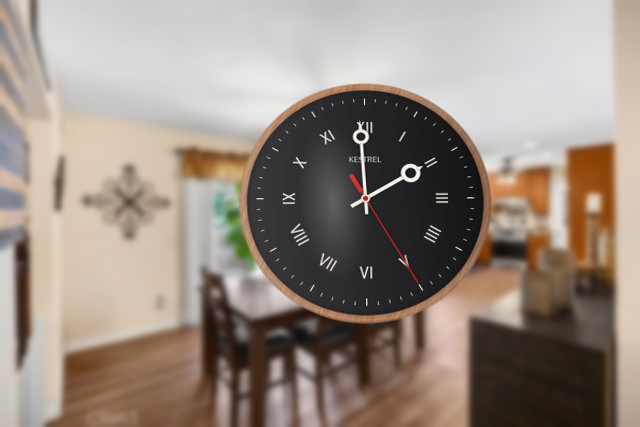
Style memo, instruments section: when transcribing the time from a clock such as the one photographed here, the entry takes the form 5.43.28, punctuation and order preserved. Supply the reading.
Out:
1.59.25
